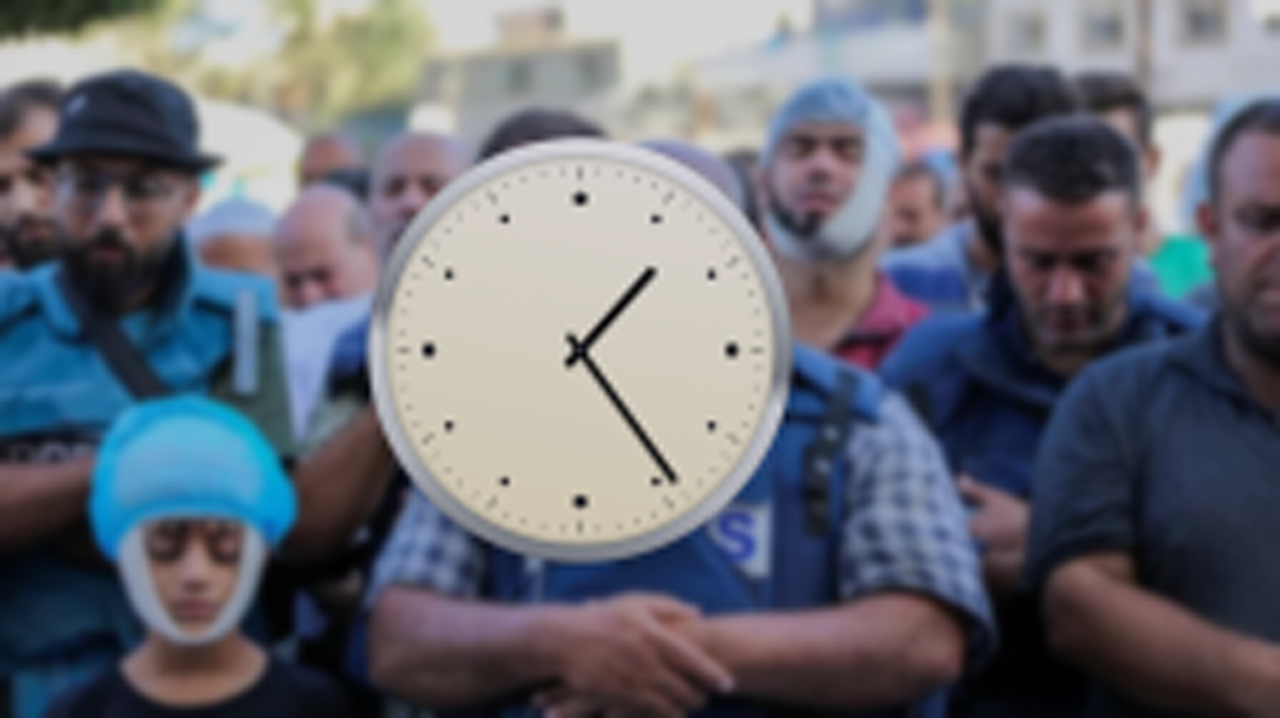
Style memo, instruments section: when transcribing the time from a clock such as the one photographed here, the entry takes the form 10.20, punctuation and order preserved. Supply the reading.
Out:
1.24
